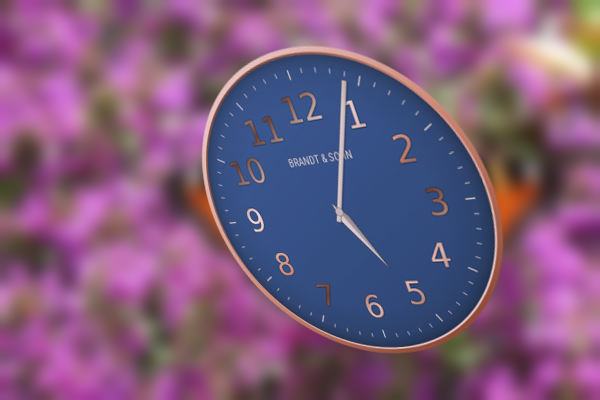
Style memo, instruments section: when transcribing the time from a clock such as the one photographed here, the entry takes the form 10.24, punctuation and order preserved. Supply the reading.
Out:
5.04
